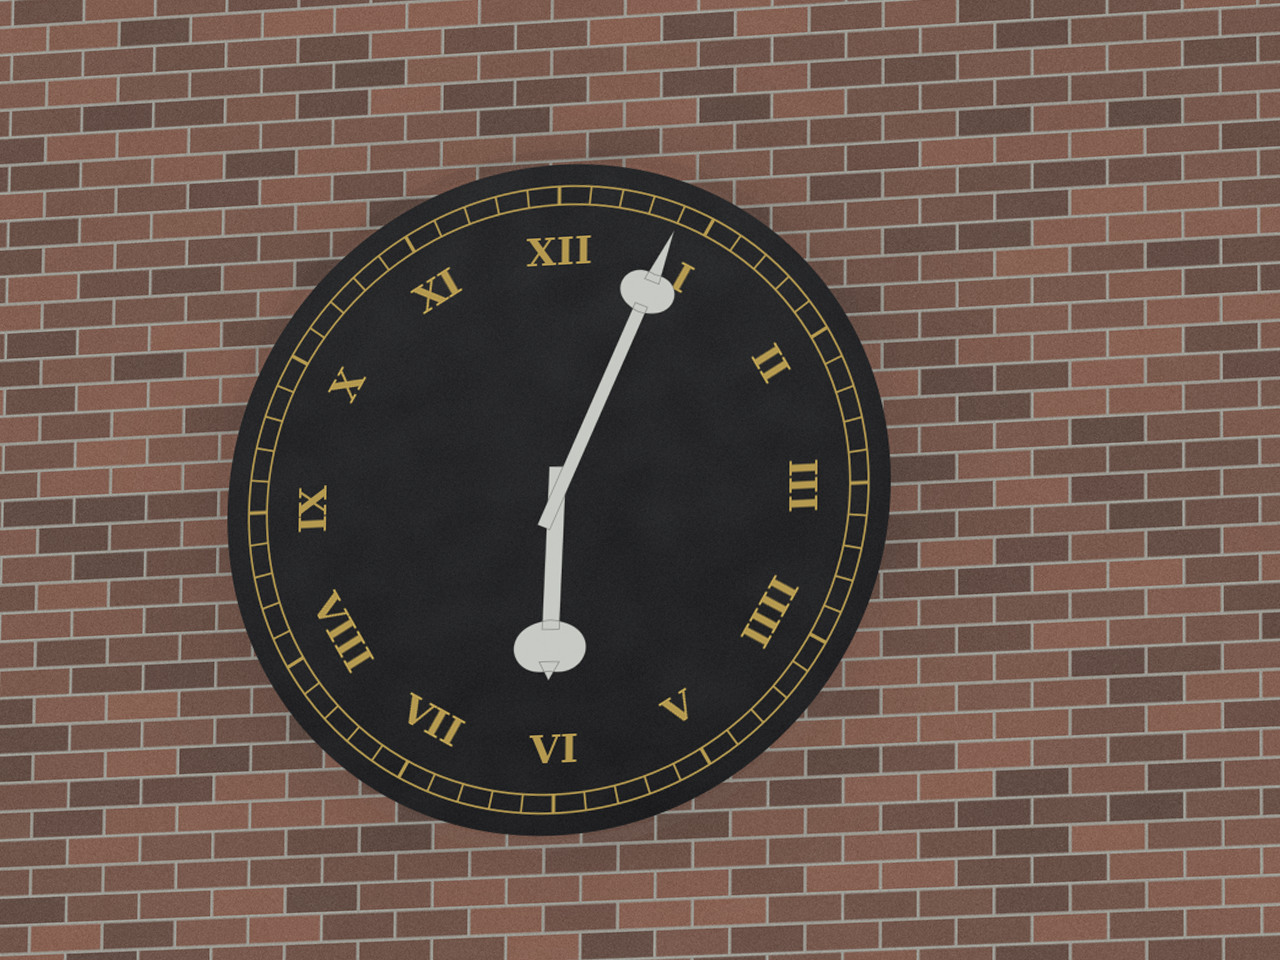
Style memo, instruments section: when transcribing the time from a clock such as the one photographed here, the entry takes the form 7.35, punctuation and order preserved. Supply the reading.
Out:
6.04
